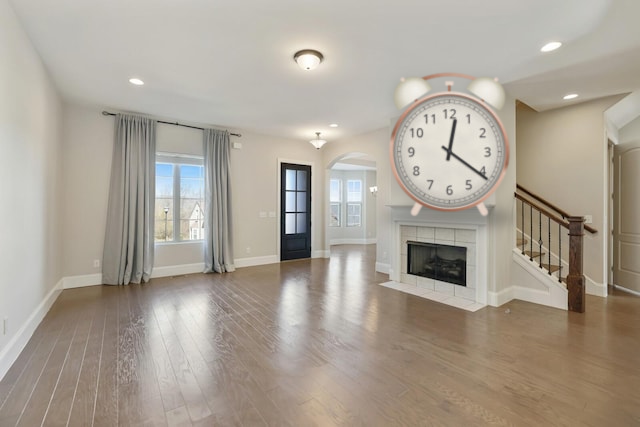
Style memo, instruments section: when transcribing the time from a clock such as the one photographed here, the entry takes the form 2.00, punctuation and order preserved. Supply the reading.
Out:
12.21
